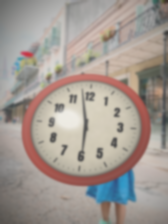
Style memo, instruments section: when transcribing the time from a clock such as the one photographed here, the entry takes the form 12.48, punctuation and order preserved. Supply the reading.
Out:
5.58
